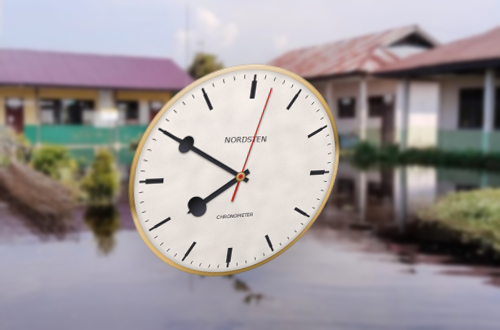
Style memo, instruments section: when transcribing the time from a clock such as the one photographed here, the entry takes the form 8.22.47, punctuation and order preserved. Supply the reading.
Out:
7.50.02
